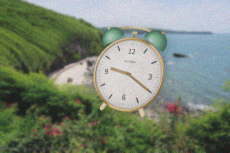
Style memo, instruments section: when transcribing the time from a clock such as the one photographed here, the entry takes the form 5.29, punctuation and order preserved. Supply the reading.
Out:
9.20
